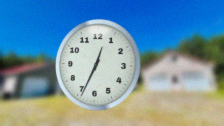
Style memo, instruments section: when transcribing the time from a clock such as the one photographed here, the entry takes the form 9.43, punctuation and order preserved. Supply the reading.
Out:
12.34
